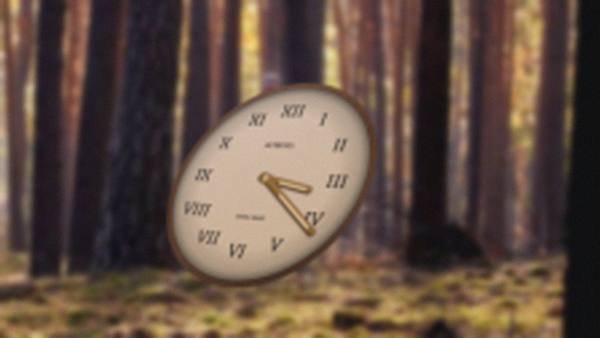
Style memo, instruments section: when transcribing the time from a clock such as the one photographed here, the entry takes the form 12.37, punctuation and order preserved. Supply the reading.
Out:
3.21
